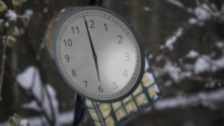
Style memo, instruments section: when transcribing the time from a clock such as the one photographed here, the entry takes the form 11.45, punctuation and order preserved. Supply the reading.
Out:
5.59
